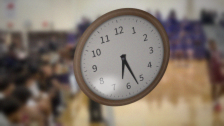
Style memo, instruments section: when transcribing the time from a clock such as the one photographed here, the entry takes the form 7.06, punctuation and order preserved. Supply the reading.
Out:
6.27
